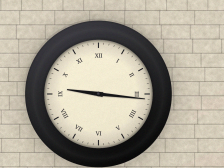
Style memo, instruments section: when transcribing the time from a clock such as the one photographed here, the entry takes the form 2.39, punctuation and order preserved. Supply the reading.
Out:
9.16
